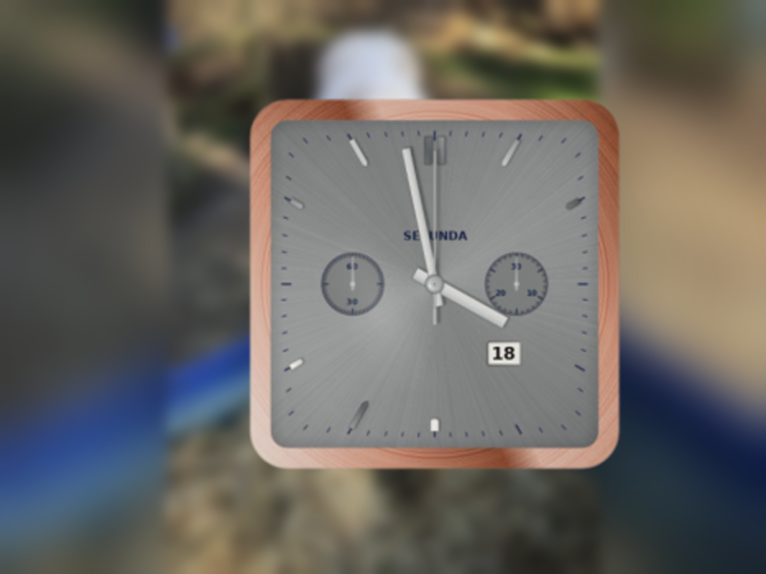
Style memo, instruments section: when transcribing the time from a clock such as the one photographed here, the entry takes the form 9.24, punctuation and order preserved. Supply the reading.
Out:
3.58
